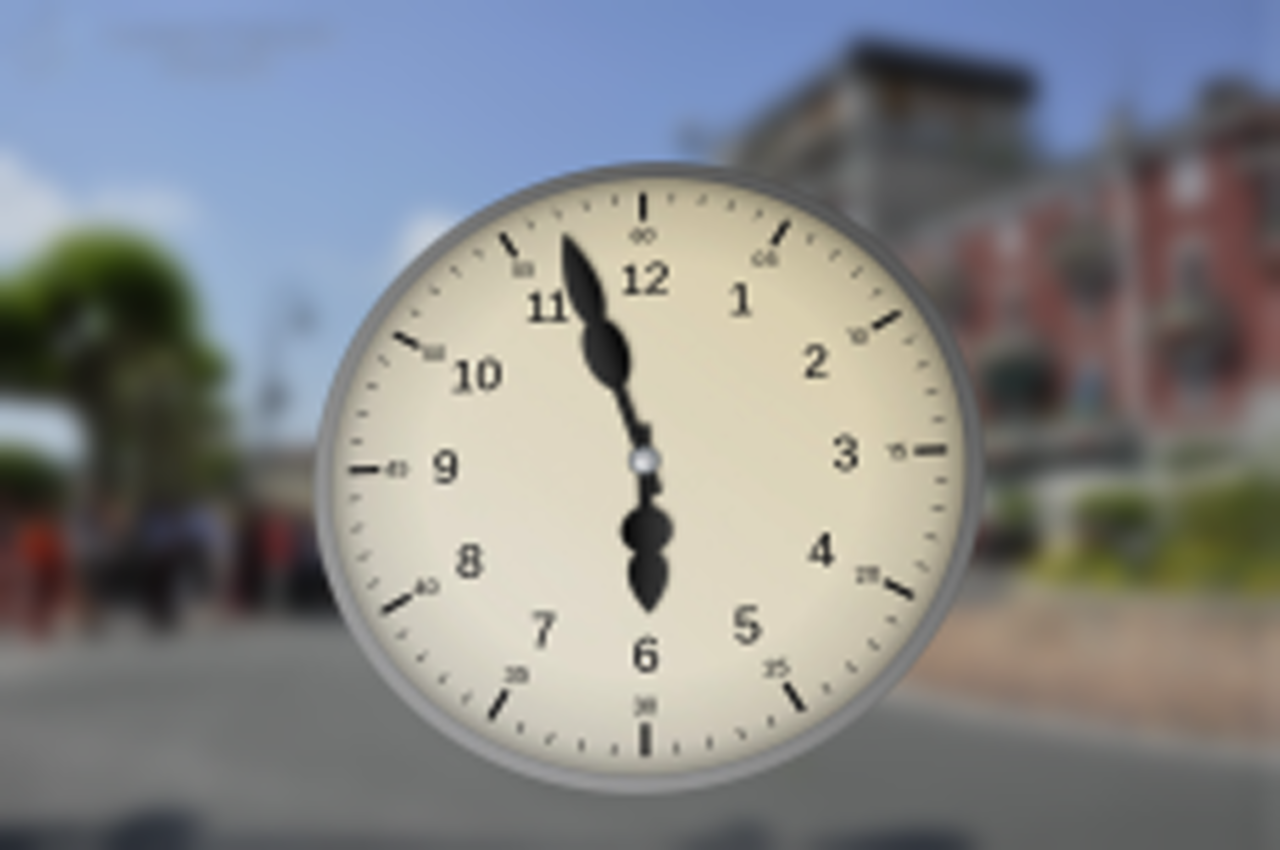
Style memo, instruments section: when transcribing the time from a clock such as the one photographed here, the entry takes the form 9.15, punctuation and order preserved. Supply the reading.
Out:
5.57
